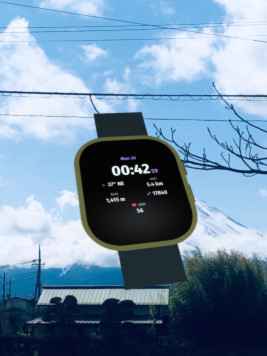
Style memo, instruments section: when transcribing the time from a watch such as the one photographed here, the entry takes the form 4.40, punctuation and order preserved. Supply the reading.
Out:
0.42
